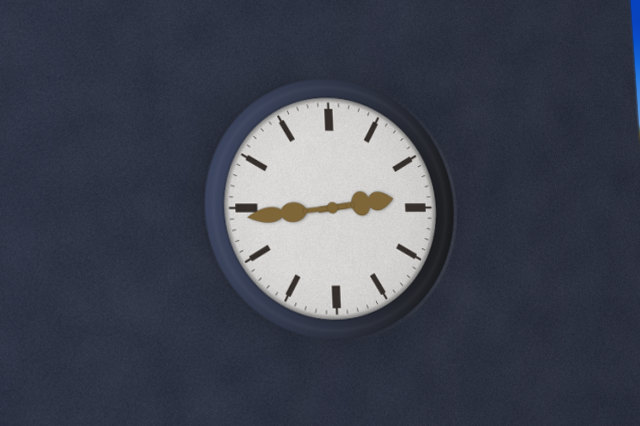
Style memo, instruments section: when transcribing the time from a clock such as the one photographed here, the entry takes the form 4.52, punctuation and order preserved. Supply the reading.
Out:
2.44
